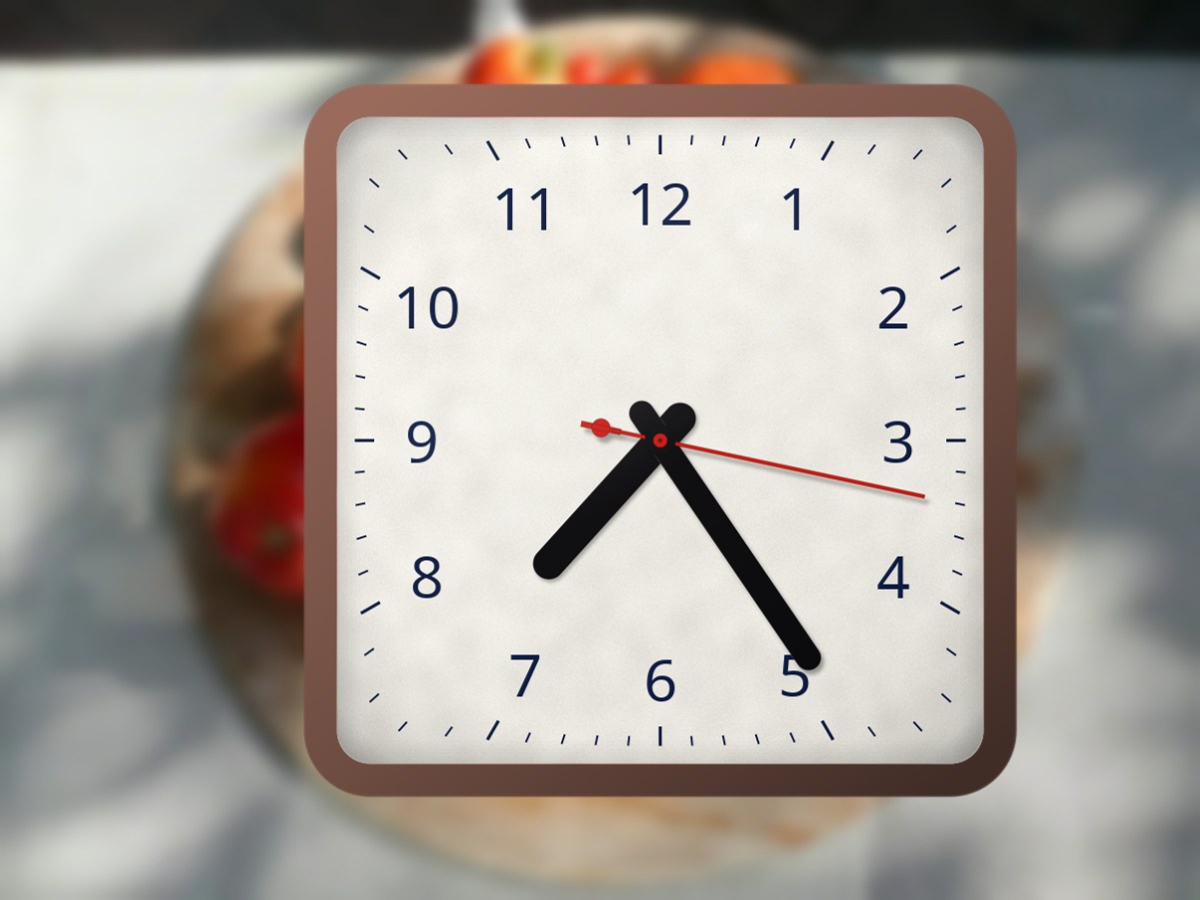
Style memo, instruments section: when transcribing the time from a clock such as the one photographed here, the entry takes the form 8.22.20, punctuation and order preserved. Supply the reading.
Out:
7.24.17
